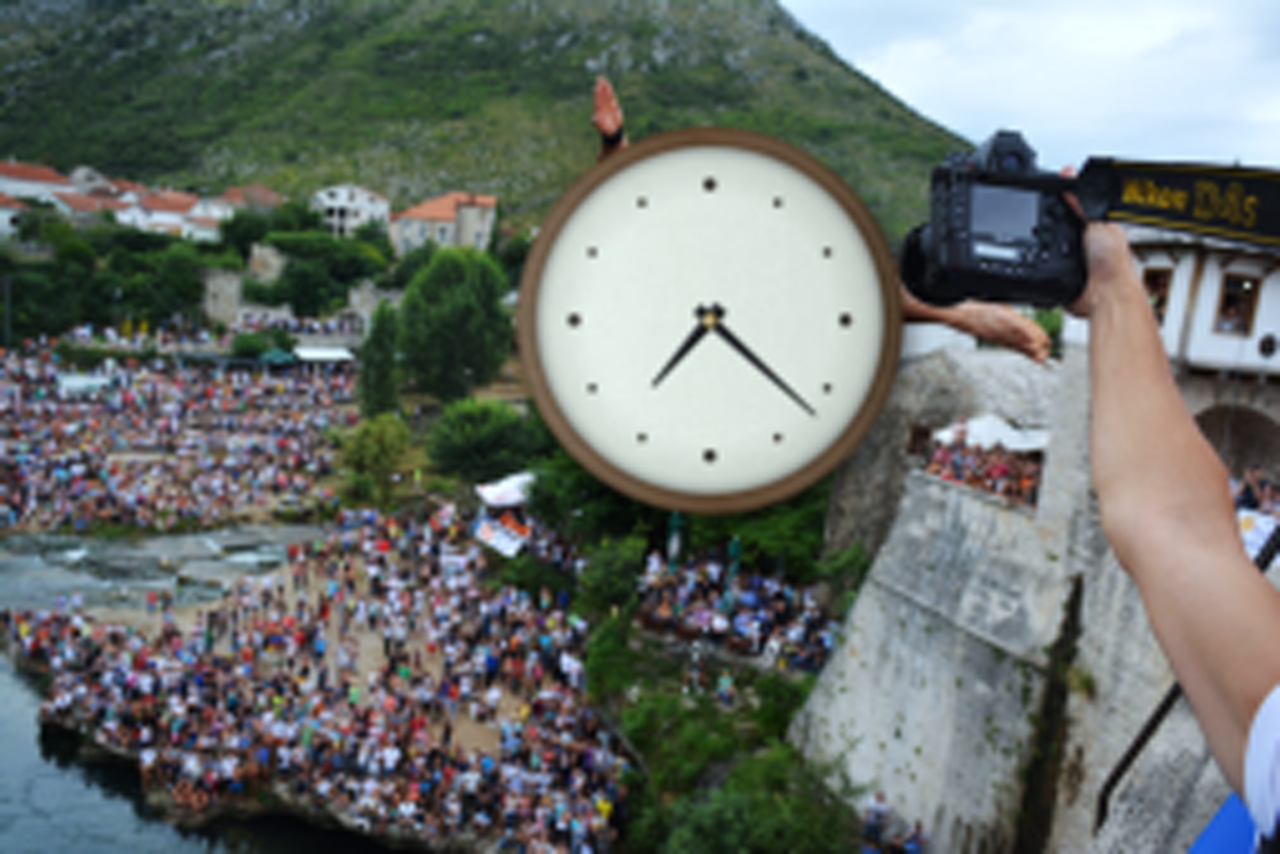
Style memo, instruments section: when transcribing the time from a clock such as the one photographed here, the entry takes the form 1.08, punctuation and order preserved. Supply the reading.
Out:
7.22
